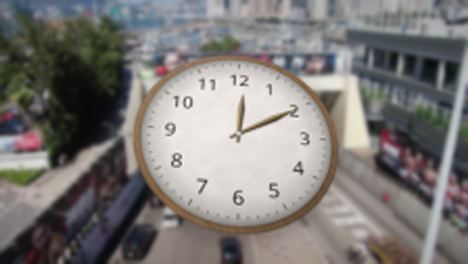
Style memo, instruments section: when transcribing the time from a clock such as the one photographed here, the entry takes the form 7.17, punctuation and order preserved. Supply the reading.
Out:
12.10
